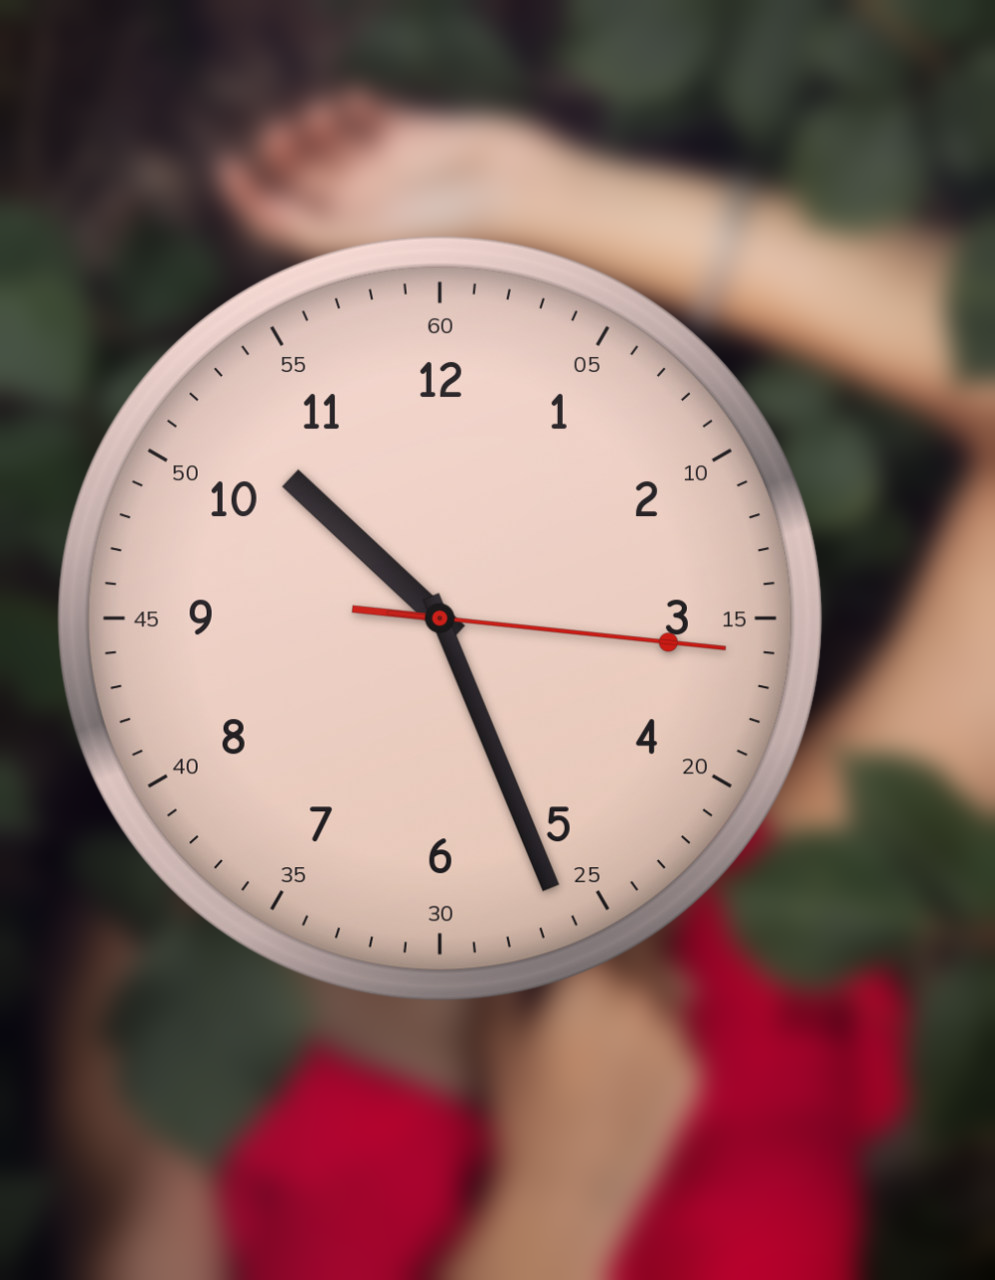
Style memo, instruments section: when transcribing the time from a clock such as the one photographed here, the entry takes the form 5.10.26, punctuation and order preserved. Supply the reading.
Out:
10.26.16
